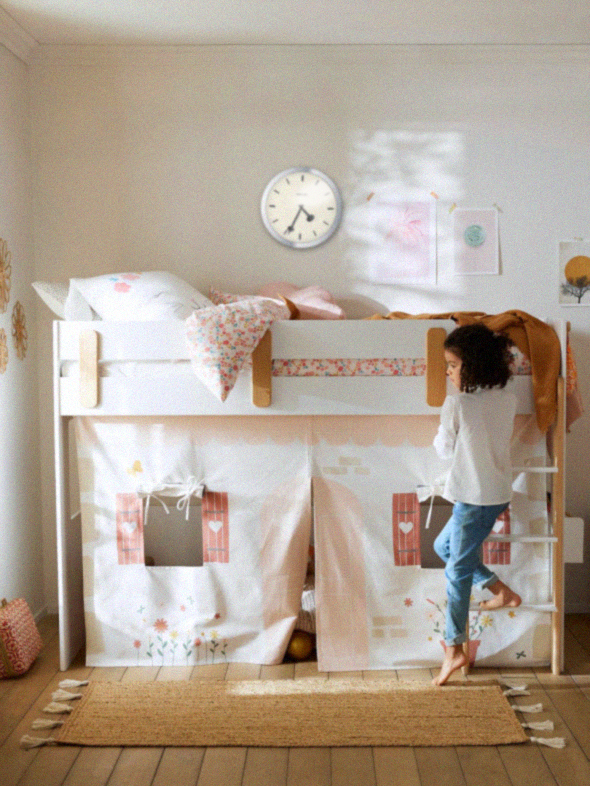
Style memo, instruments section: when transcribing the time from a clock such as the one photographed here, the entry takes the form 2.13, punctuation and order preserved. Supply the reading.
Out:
4.34
